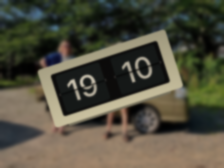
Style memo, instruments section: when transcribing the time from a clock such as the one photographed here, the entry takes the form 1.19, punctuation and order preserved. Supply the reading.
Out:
19.10
